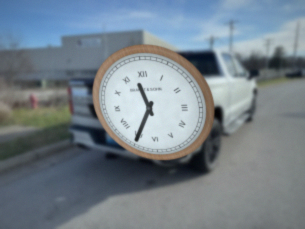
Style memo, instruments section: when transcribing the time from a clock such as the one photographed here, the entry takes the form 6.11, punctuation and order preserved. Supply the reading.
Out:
11.35
